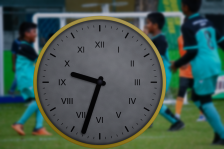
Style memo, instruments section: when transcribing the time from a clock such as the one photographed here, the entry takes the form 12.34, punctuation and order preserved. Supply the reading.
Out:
9.33
